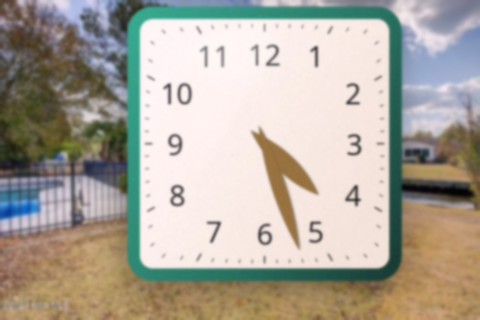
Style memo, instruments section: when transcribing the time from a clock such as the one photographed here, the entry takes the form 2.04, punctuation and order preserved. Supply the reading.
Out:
4.27
